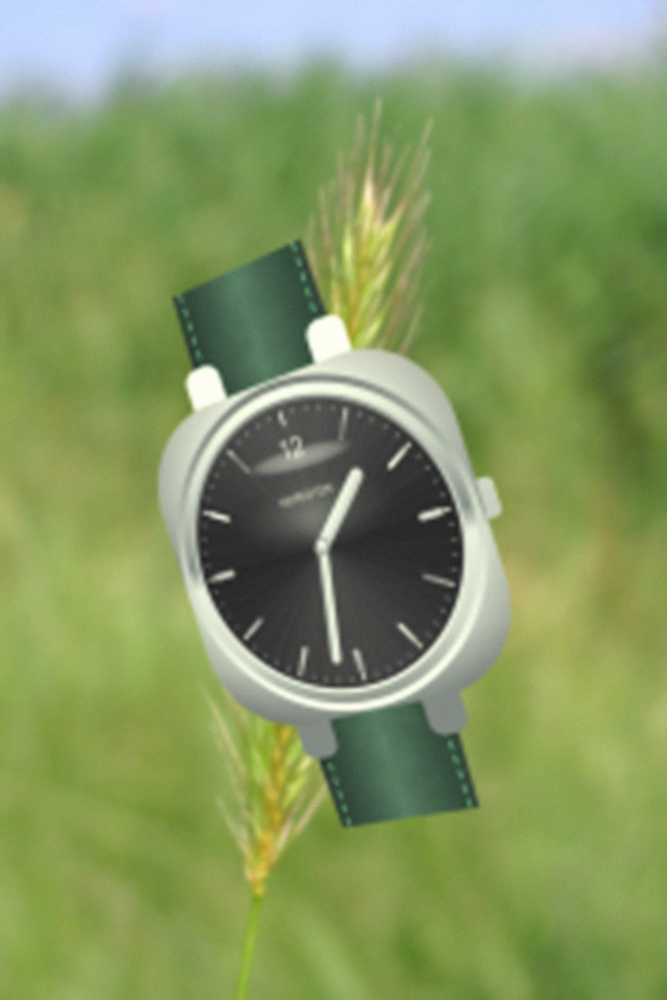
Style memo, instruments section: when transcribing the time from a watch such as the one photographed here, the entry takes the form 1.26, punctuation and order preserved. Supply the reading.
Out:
1.32
